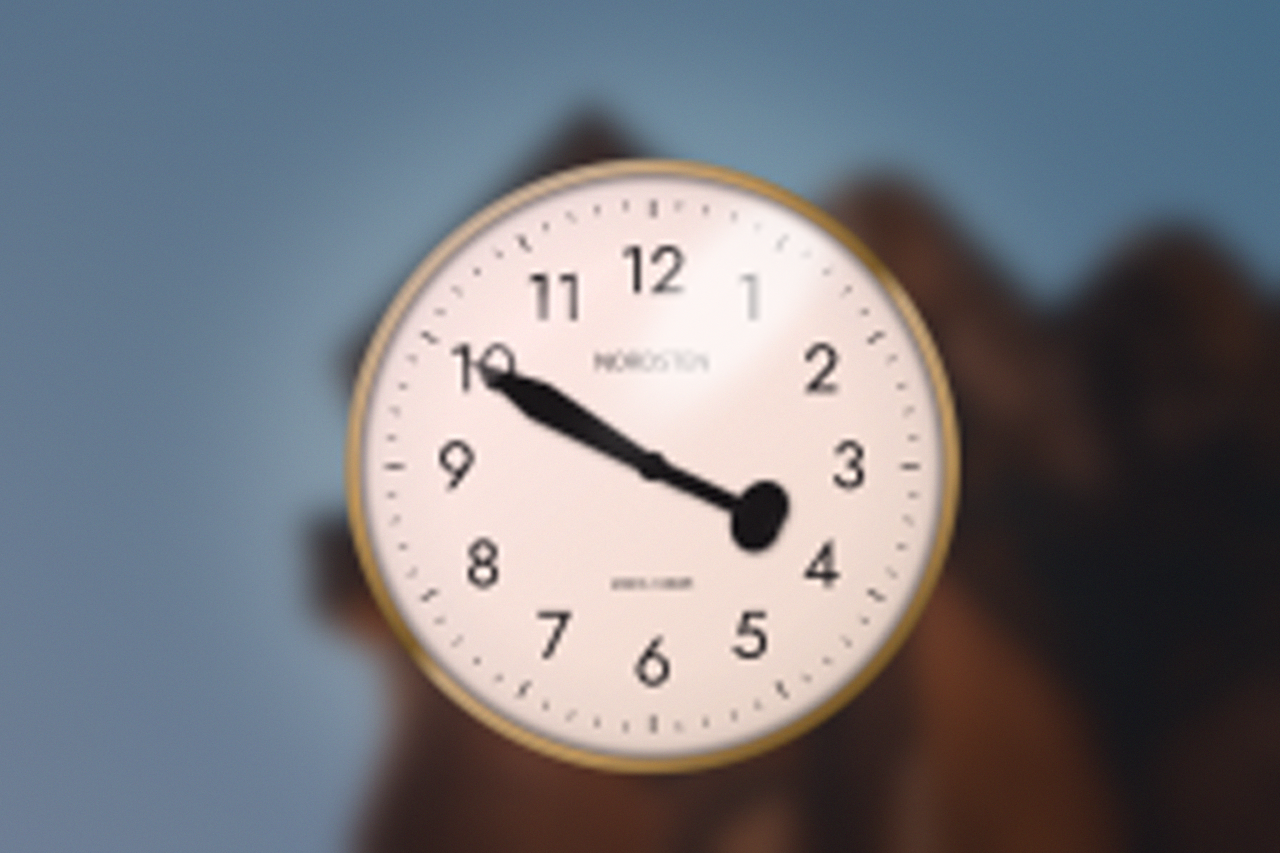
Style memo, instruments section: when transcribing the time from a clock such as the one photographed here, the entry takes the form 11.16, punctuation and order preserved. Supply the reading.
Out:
3.50
